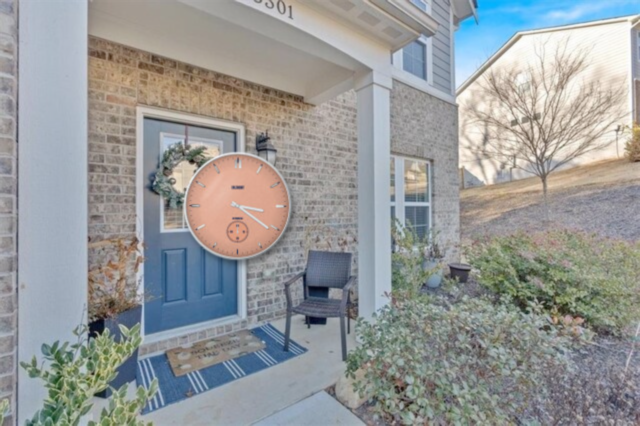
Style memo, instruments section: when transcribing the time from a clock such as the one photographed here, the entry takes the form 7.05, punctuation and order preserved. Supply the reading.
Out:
3.21
